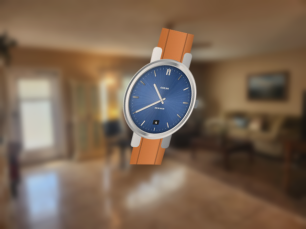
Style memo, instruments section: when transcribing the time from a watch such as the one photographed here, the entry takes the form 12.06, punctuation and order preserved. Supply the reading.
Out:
10.40
